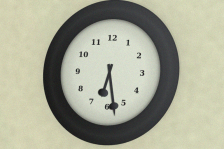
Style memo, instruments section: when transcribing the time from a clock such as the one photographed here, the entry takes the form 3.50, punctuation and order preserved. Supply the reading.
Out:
6.28
